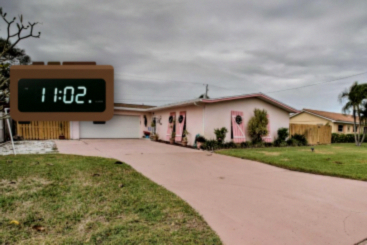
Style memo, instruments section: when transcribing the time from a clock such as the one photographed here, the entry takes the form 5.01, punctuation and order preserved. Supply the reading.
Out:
11.02
